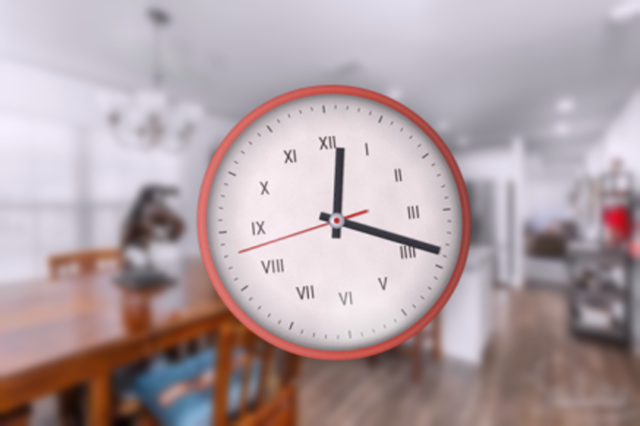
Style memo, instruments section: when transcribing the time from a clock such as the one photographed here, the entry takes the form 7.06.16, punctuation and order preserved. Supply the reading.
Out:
12.18.43
